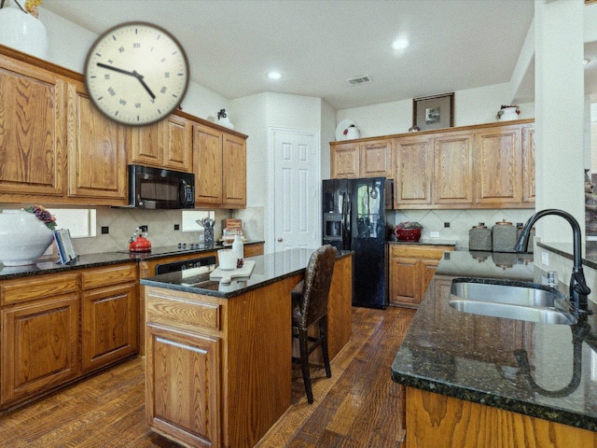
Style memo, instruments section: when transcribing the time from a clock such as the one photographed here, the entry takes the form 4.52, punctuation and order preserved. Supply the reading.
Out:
4.48
